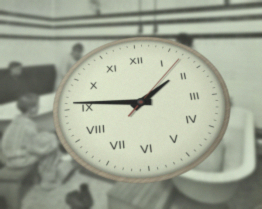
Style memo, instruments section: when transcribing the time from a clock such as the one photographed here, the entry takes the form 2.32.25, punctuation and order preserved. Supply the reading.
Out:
1.46.07
